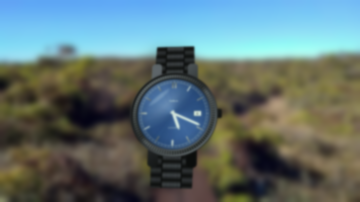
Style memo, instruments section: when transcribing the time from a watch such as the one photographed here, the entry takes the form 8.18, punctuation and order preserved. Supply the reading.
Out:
5.19
